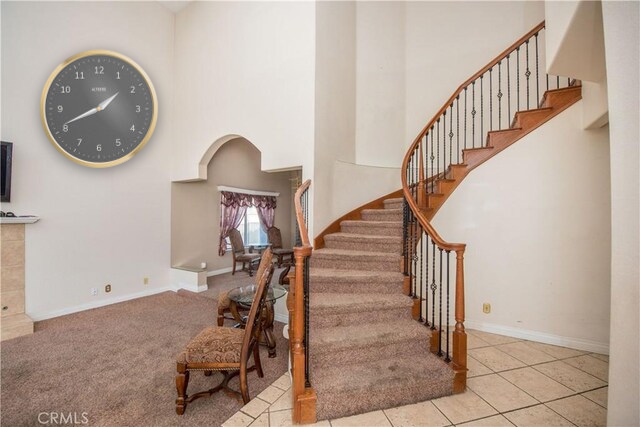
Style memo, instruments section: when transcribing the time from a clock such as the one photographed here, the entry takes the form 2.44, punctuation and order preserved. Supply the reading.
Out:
1.41
